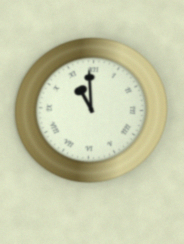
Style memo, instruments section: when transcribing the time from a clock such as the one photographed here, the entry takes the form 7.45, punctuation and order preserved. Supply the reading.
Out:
10.59
